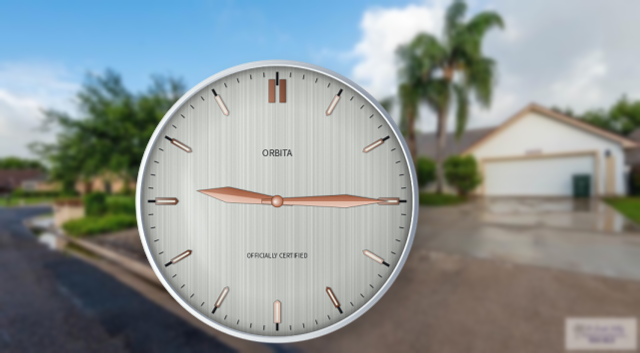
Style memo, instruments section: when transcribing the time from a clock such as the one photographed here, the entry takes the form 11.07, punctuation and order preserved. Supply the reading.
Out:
9.15
